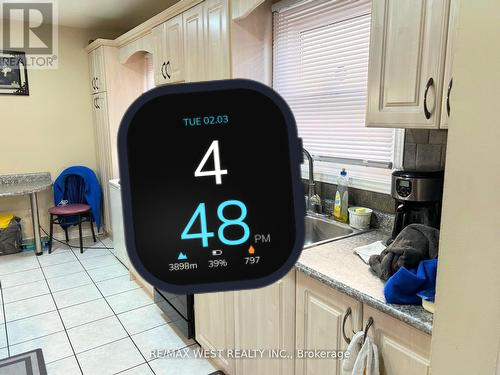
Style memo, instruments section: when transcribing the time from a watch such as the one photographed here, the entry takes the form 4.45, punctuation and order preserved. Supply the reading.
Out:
4.48
